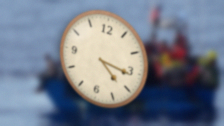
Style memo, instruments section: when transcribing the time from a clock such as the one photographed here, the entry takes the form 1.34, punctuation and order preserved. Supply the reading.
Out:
4.16
